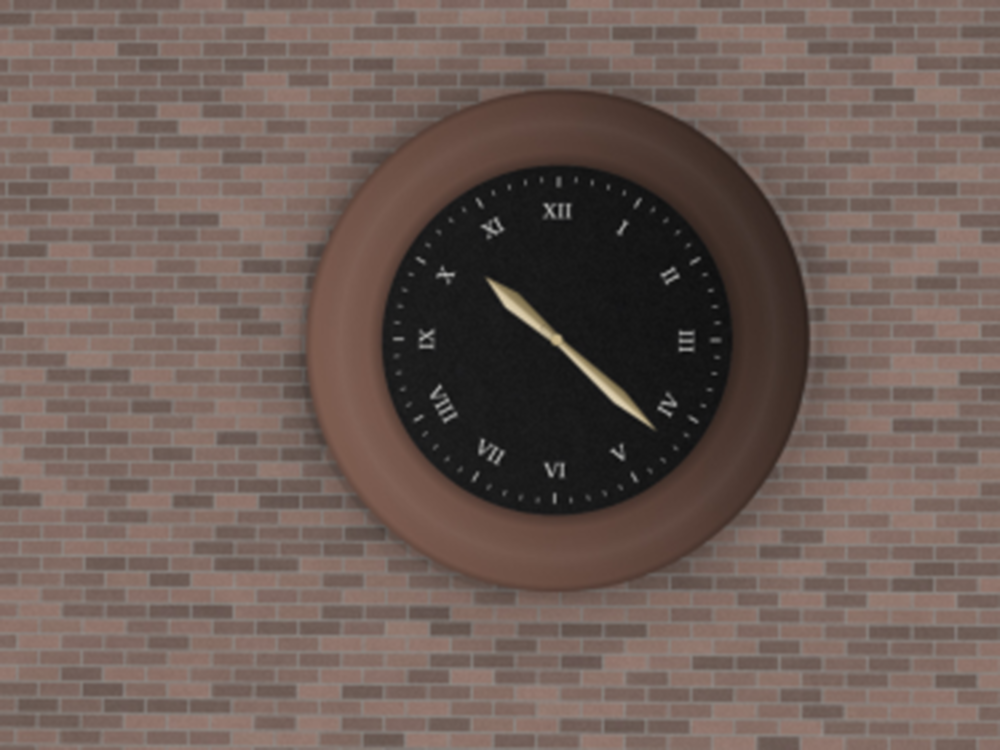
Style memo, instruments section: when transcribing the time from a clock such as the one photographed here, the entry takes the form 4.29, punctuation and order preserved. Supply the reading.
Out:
10.22
